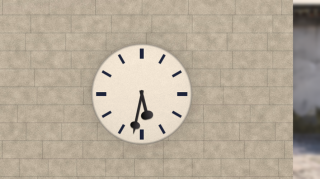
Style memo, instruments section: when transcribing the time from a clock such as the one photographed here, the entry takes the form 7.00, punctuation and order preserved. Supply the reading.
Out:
5.32
